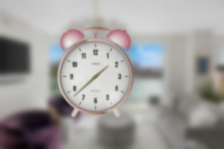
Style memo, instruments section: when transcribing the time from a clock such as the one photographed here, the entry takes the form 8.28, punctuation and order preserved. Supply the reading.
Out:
1.38
